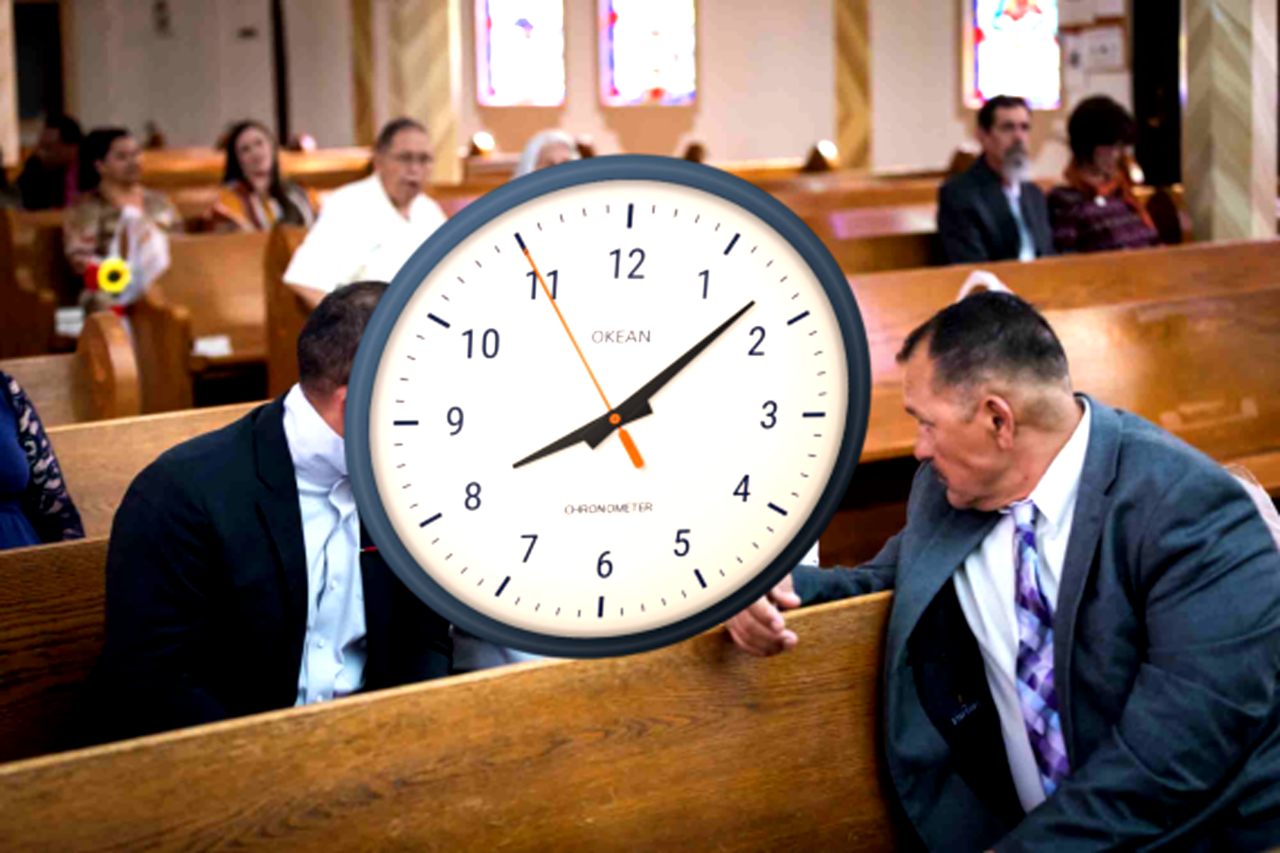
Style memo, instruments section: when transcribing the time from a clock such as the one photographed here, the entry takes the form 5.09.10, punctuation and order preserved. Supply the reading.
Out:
8.07.55
